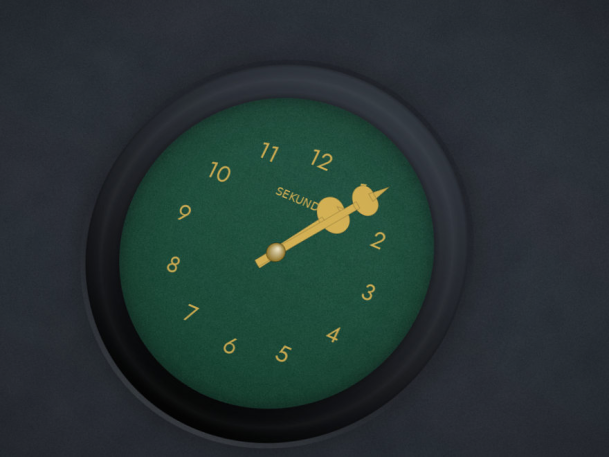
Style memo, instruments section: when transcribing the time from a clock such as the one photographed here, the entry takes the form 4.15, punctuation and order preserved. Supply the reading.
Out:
1.06
